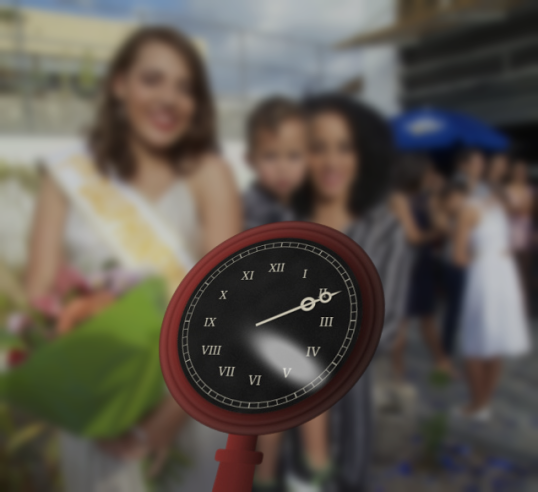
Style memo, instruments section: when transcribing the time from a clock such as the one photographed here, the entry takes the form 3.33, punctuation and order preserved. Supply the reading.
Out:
2.11
